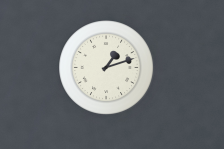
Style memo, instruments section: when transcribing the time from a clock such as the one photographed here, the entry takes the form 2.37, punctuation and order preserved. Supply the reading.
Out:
1.12
